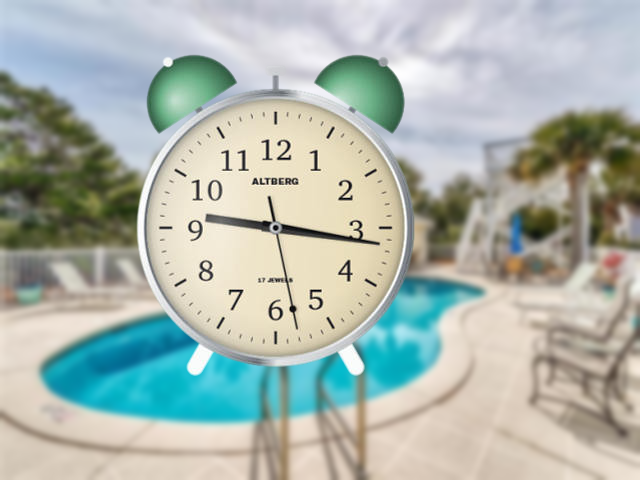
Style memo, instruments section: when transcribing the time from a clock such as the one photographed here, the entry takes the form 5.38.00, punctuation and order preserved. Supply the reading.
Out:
9.16.28
